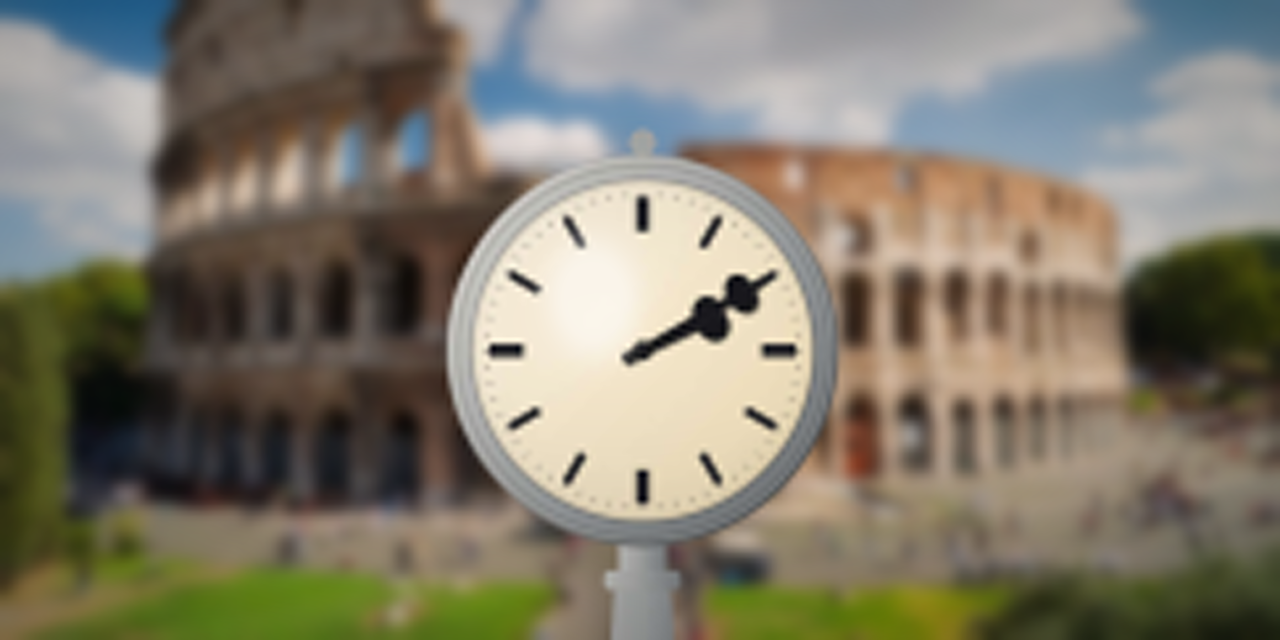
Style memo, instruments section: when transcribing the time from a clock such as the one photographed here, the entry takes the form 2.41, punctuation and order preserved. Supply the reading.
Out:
2.10
